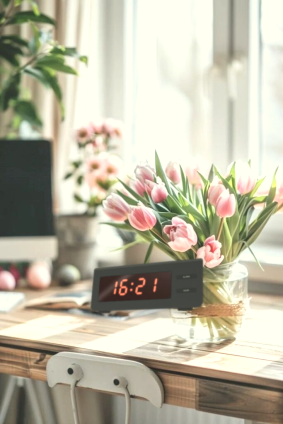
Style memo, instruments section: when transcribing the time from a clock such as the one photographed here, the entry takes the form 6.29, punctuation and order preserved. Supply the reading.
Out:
16.21
